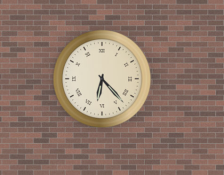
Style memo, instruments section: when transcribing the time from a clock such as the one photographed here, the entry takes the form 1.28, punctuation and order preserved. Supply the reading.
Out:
6.23
